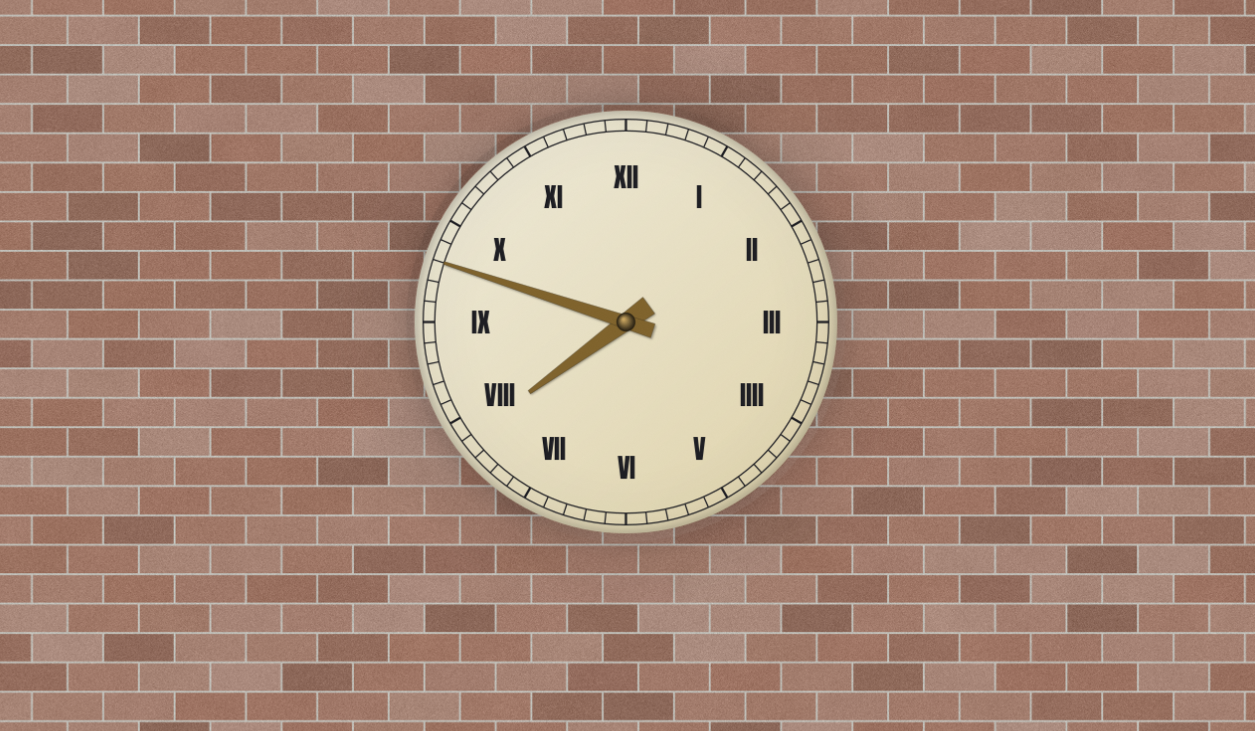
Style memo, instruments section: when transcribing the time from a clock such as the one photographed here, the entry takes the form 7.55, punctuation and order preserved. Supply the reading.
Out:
7.48
